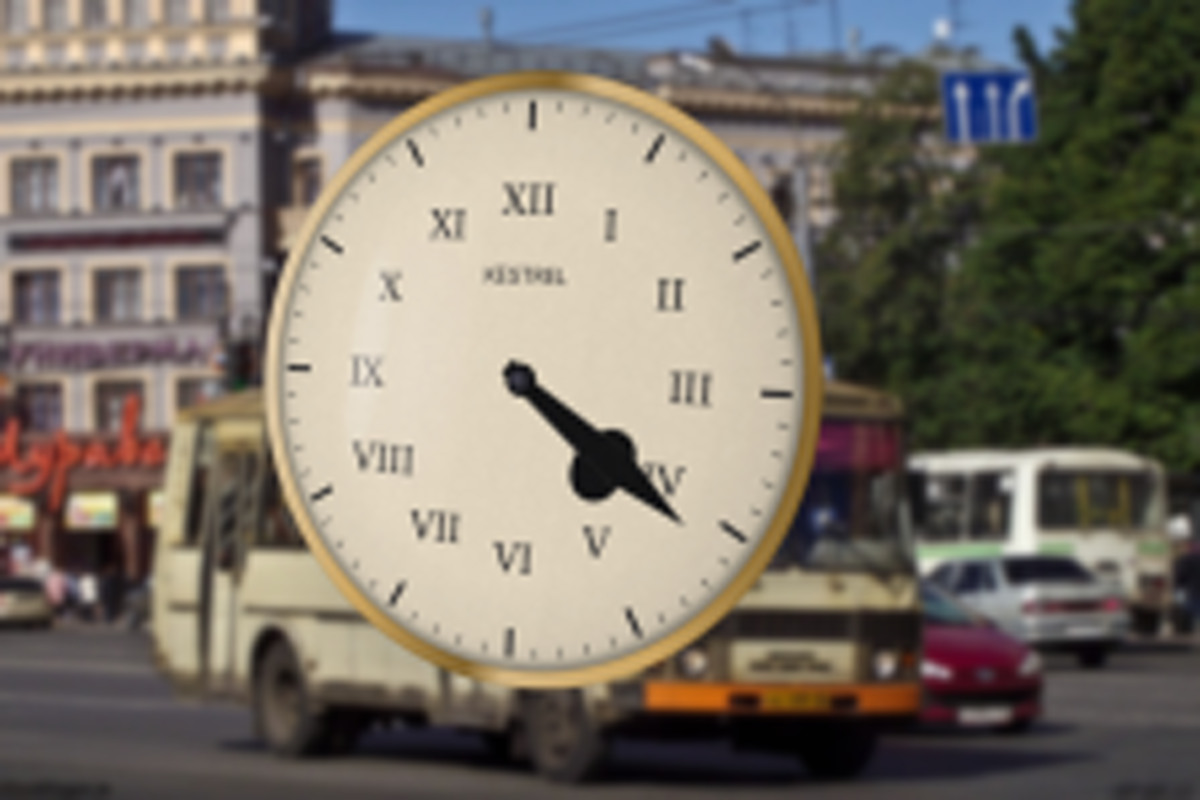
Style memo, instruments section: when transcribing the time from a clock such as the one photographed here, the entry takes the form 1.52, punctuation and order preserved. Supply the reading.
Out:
4.21
